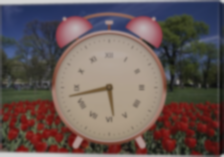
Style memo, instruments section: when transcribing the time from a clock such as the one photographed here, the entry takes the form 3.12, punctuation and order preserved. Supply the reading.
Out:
5.43
